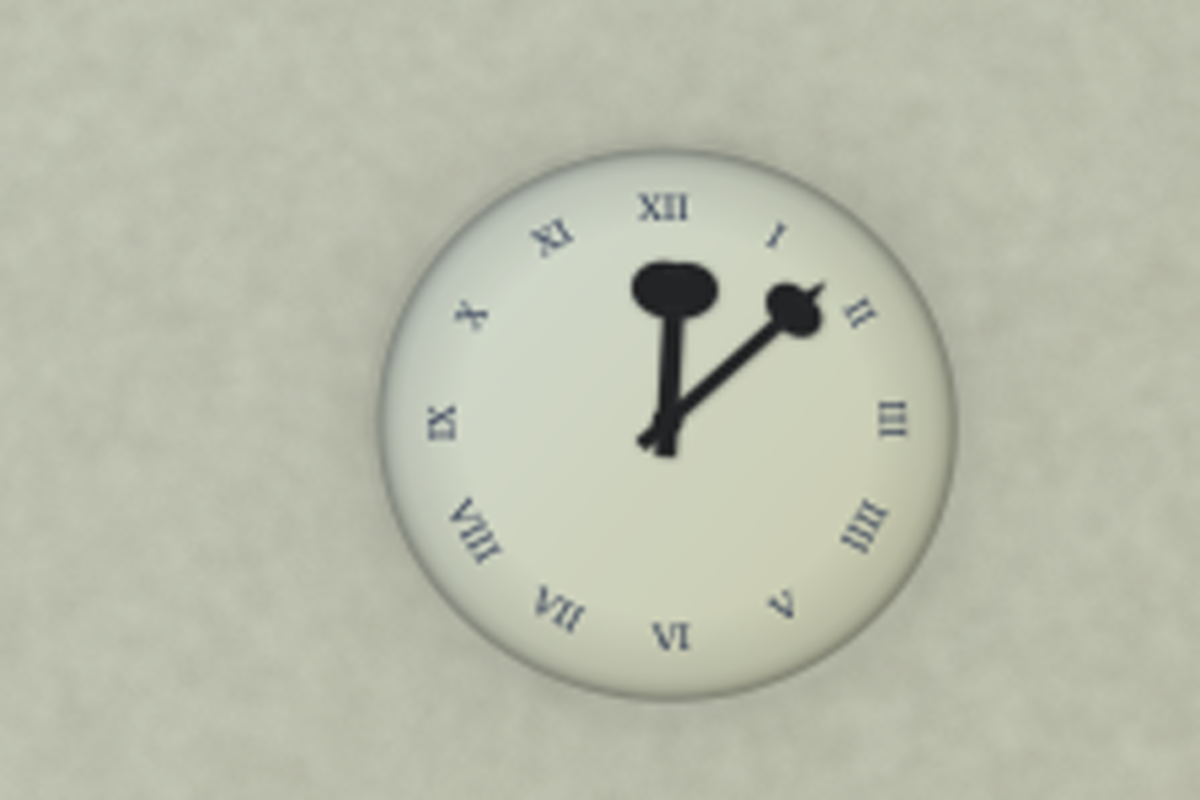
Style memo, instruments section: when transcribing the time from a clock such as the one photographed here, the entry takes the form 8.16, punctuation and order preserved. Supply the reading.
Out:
12.08
